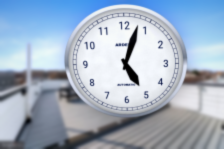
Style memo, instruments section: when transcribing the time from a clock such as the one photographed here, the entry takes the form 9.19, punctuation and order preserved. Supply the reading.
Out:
5.03
